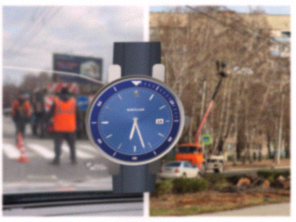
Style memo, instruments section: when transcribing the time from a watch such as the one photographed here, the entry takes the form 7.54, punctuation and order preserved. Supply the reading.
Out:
6.27
